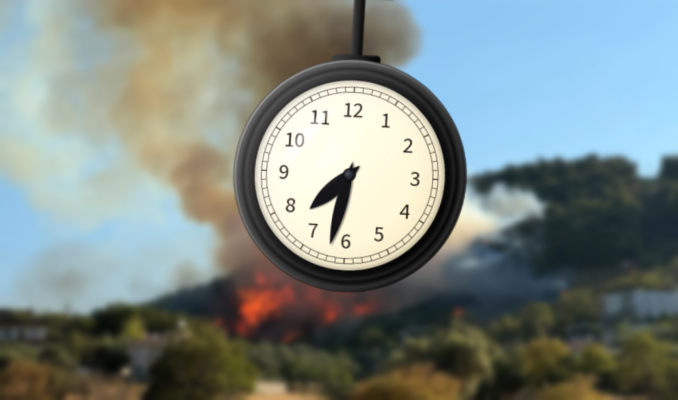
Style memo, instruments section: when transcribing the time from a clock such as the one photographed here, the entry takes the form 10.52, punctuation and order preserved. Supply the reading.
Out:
7.32
